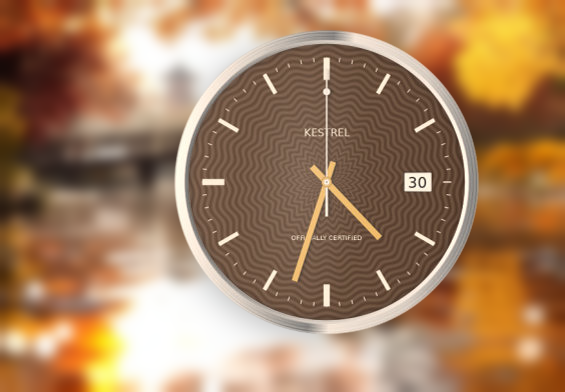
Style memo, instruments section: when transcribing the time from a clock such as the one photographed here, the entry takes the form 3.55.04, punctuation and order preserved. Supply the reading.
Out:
4.33.00
